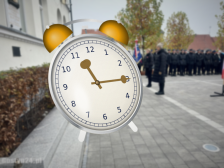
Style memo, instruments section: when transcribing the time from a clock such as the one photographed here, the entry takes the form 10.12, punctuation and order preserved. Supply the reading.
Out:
11.15
